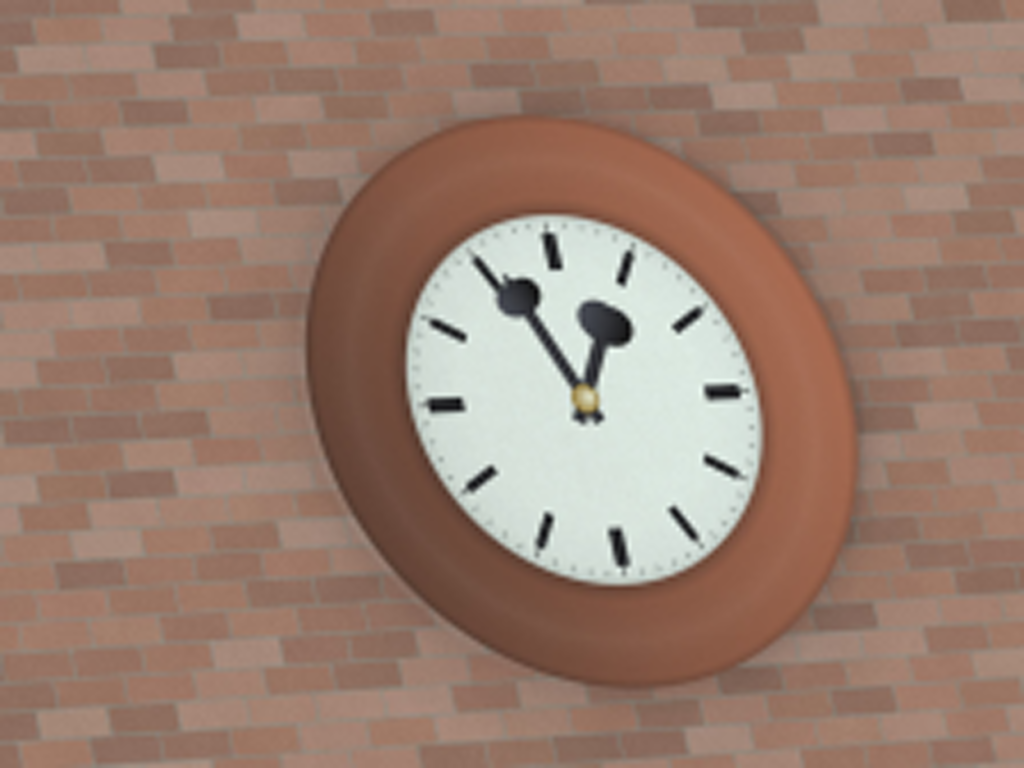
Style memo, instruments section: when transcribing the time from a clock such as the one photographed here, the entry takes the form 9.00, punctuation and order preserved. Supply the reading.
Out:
12.56
